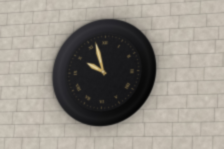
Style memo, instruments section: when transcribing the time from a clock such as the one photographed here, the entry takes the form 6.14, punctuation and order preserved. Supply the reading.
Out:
9.57
